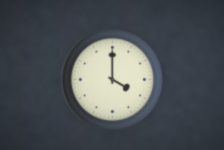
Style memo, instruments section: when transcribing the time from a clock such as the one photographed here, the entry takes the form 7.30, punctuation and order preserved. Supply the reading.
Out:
4.00
